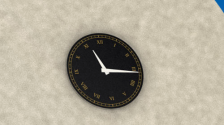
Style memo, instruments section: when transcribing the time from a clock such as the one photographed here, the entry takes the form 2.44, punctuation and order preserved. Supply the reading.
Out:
11.16
